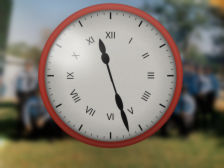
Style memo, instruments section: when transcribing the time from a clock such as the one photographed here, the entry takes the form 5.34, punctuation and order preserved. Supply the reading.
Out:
11.27
